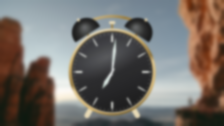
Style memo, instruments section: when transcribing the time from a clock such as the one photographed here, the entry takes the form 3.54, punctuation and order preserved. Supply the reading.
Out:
7.01
